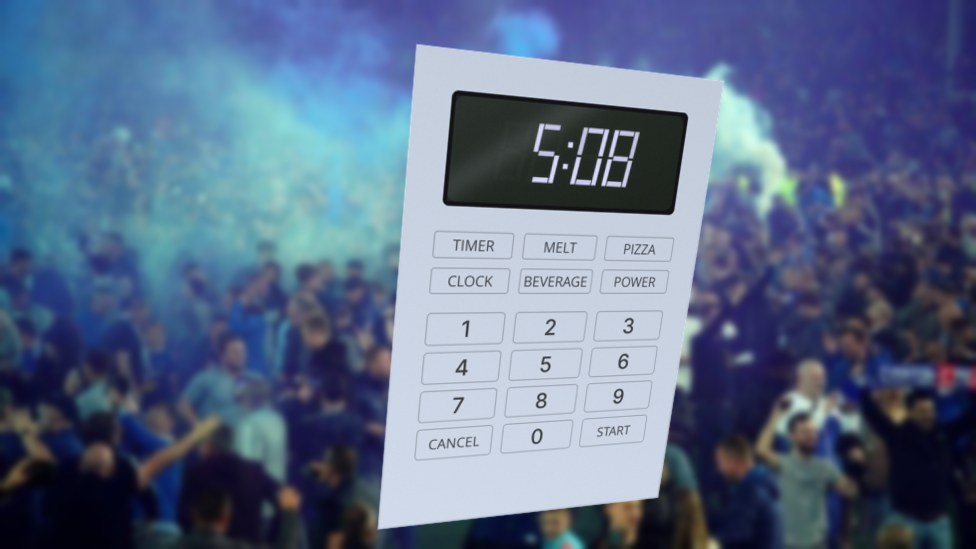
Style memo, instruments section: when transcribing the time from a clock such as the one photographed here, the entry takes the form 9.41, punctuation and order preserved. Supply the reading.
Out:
5.08
